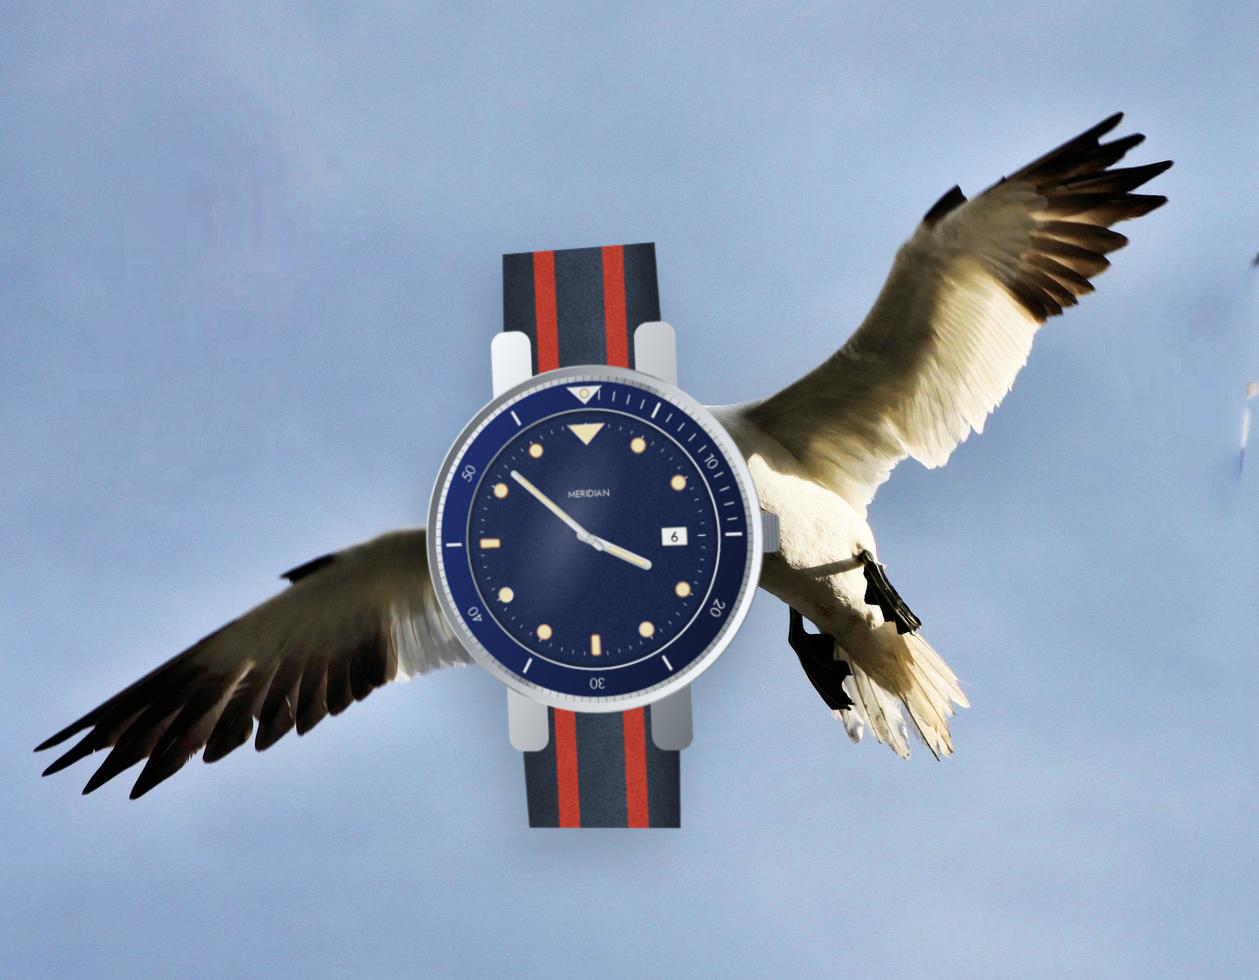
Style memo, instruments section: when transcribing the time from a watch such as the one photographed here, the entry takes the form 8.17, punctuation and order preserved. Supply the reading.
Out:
3.52
